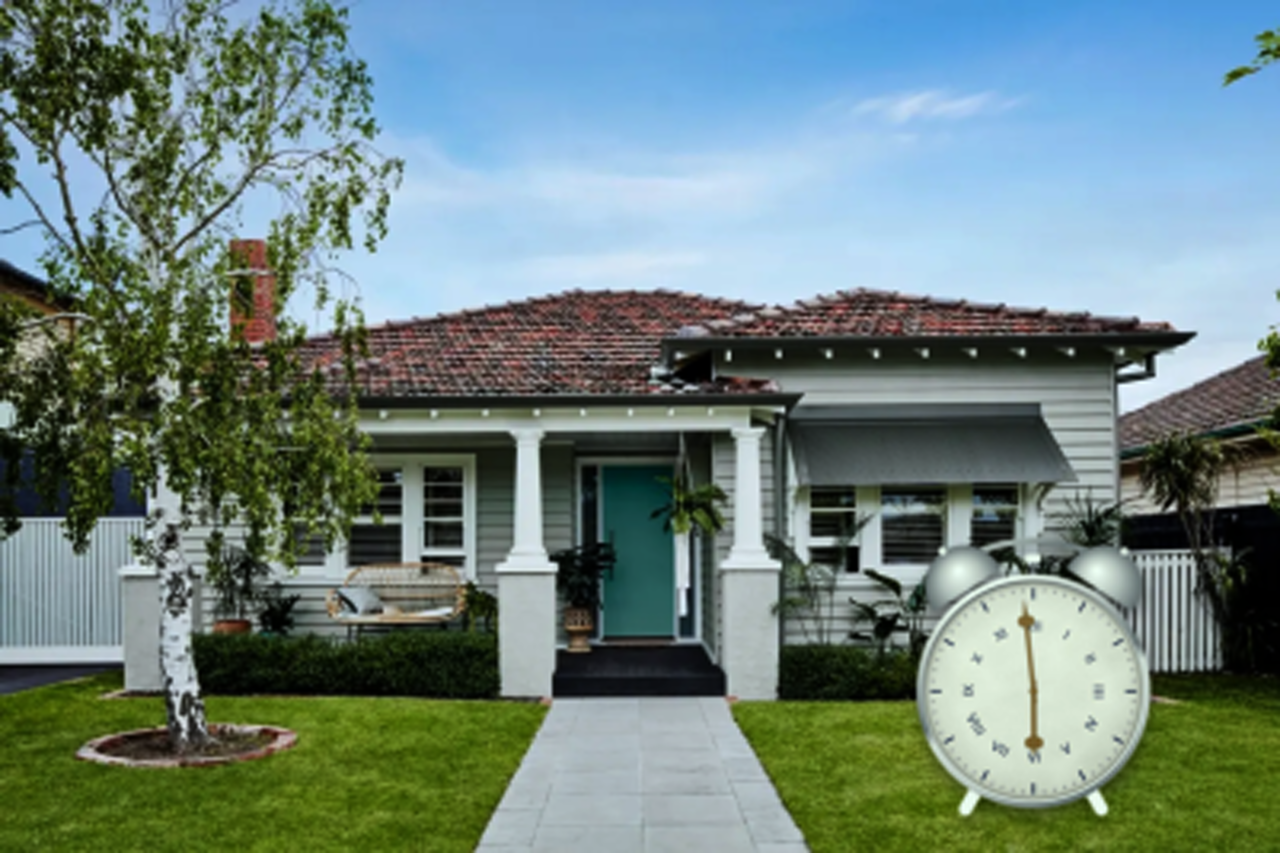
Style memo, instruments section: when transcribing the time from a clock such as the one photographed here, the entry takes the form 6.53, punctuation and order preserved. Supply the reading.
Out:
5.59
